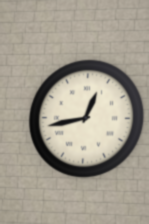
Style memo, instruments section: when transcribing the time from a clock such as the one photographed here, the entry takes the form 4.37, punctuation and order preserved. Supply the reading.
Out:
12.43
